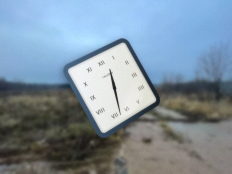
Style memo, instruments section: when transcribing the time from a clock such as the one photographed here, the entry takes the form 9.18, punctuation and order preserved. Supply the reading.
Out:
12.33
